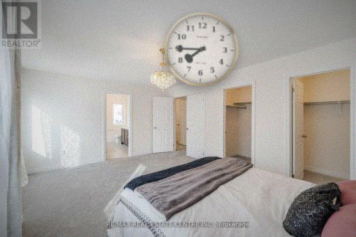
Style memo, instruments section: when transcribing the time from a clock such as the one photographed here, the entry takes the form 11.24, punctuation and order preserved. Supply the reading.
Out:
7.45
